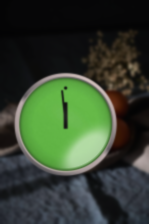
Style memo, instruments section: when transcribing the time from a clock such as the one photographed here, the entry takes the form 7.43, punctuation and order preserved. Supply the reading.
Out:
11.59
